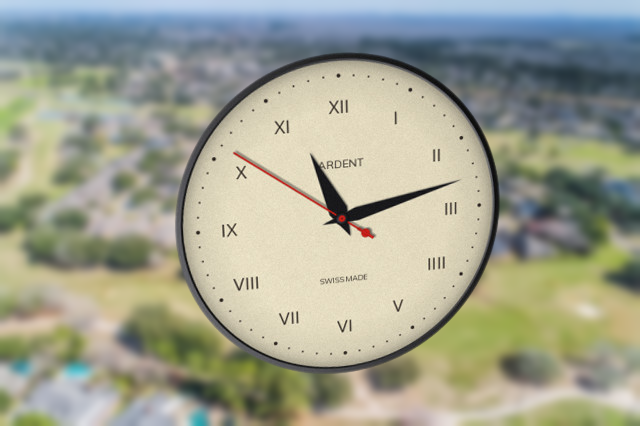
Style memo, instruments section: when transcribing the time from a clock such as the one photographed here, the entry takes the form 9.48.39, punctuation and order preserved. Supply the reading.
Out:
11.12.51
